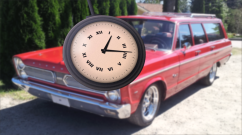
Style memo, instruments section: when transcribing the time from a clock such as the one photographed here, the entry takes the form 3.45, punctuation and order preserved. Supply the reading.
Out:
1.18
